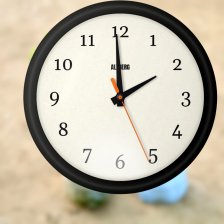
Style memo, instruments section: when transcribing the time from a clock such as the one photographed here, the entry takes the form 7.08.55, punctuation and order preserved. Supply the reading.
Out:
1.59.26
